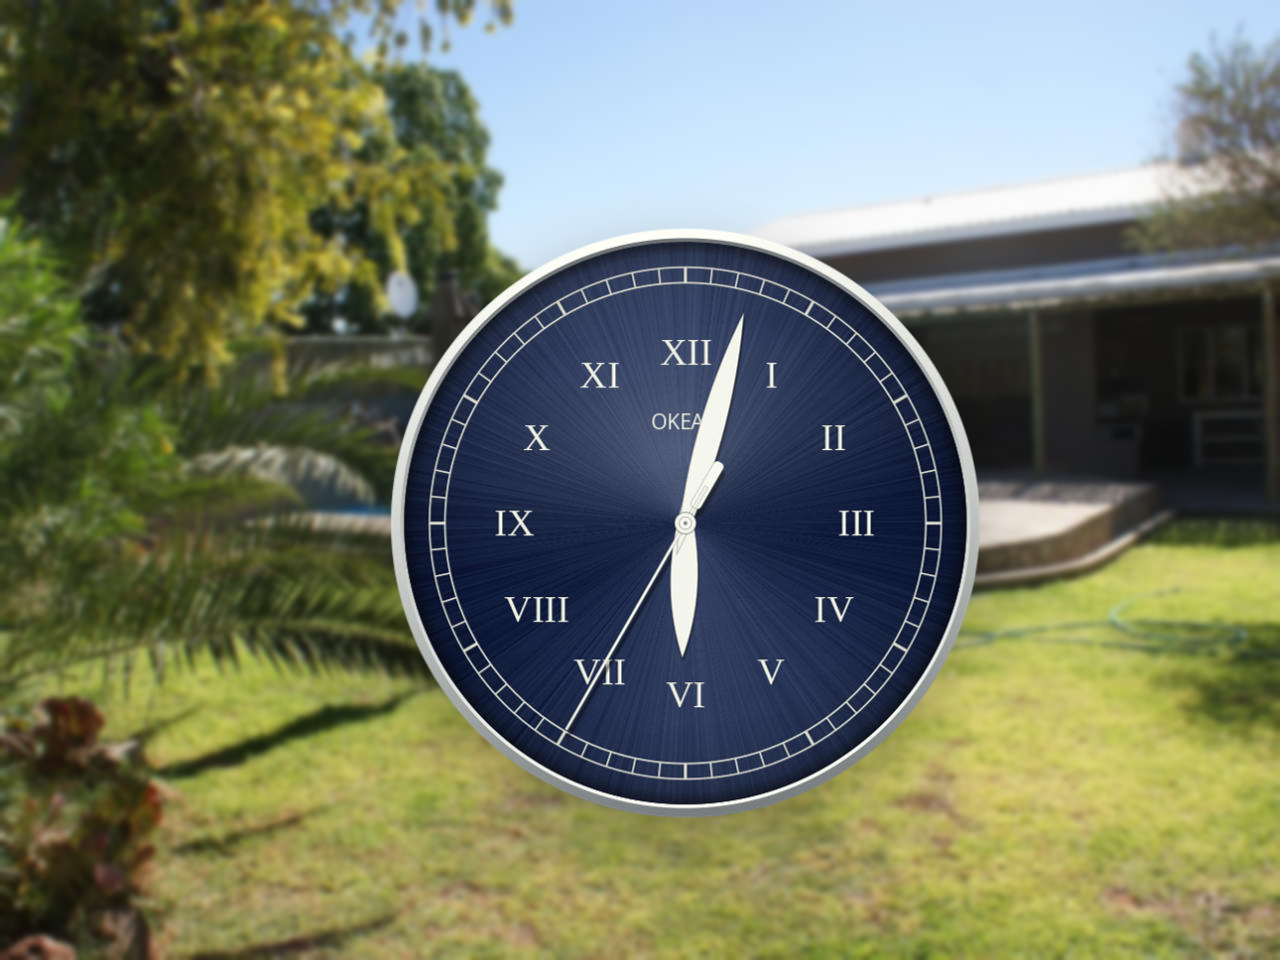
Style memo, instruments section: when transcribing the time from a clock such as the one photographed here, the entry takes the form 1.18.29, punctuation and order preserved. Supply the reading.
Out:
6.02.35
